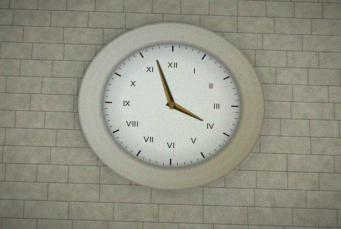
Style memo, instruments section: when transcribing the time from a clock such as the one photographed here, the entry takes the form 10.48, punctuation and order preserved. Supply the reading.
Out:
3.57
